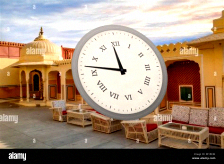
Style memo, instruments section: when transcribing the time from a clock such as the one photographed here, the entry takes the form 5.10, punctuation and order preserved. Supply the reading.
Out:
11.47
